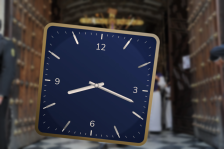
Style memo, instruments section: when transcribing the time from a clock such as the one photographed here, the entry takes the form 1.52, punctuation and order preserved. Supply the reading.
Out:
8.18
